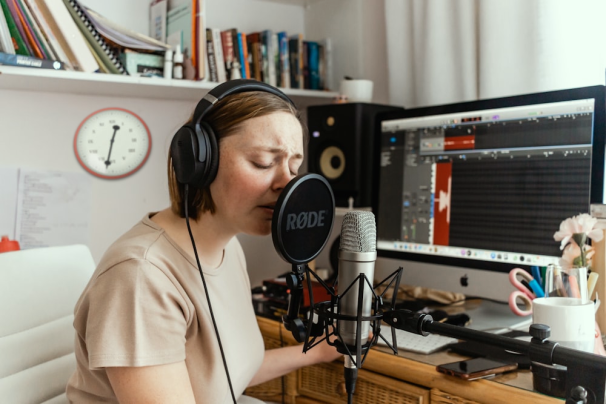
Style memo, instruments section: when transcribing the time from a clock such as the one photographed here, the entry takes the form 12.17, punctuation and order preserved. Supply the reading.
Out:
12.32
